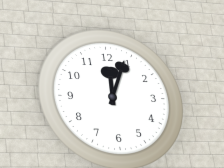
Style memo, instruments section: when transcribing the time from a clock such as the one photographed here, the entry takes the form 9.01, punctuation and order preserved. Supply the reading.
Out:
12.04
